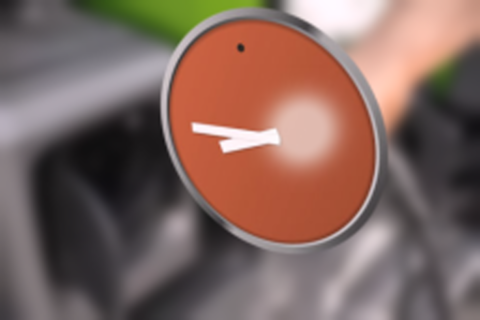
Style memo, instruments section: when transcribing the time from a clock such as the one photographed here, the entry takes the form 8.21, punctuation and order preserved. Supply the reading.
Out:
8.47
